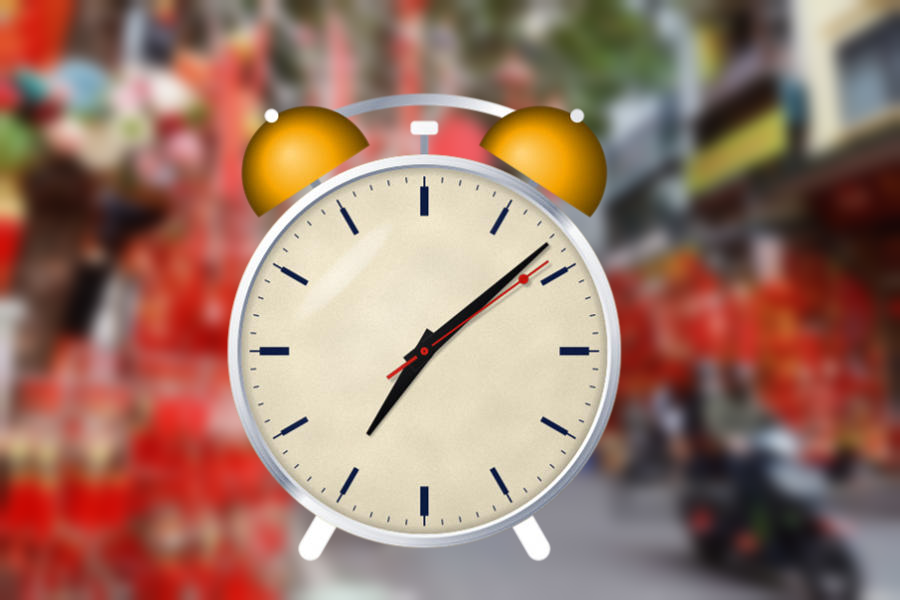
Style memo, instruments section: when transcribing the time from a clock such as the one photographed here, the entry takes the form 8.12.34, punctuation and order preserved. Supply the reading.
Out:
7.08.09
